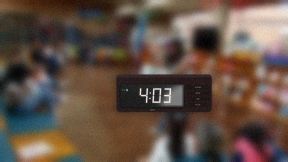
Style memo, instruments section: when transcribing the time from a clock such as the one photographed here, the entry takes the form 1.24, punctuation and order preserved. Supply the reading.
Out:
4.03
